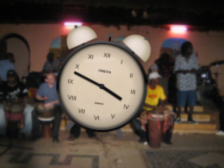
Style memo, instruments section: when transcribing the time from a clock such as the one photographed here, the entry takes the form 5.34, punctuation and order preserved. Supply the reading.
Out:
3.48
